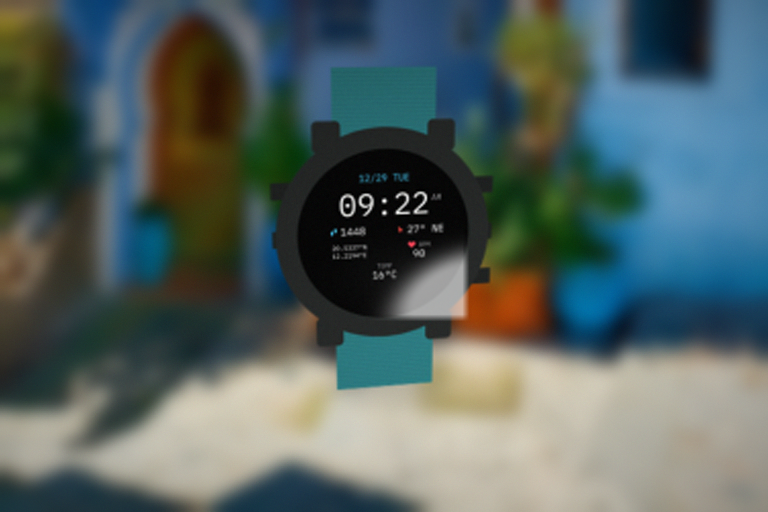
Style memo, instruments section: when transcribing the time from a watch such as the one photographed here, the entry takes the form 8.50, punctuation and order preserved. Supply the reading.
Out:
9.22
